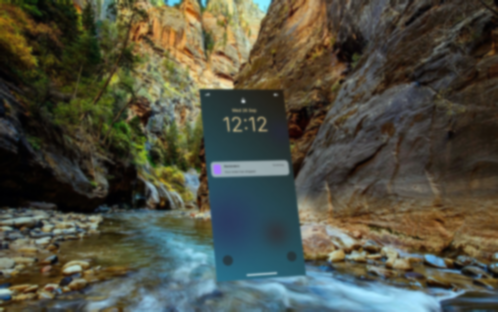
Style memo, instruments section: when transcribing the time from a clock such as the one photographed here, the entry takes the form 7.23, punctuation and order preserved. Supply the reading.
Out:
12.12
